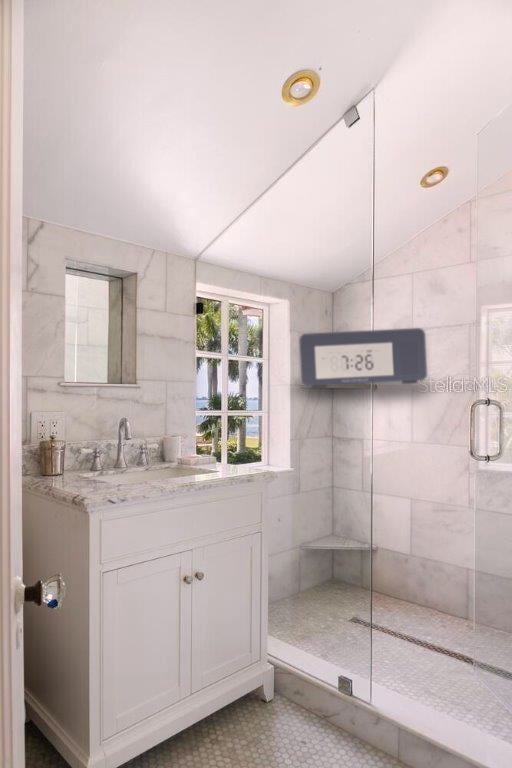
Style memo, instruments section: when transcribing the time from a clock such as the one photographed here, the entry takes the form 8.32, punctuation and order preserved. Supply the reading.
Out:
7.26
